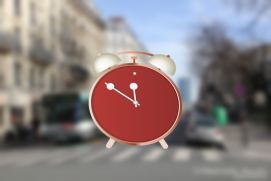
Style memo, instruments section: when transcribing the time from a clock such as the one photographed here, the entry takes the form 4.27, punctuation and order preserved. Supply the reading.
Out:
11.51
